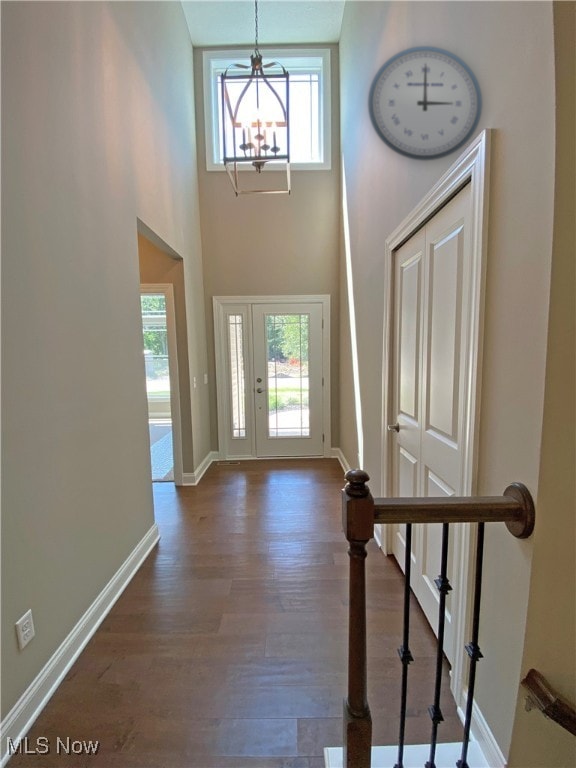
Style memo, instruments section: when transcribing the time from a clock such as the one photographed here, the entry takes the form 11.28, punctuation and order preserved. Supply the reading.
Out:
3.00
